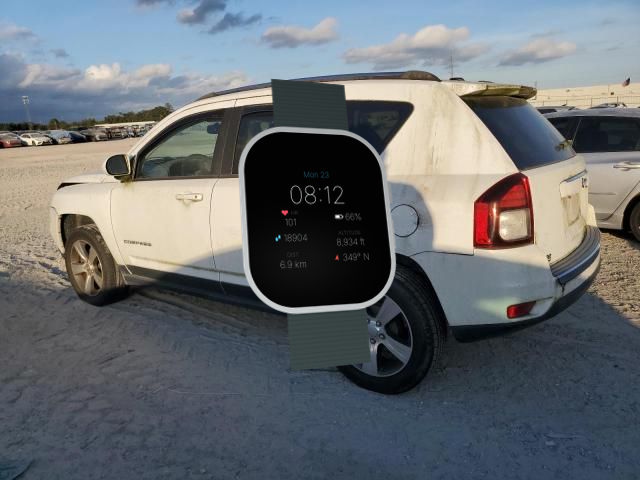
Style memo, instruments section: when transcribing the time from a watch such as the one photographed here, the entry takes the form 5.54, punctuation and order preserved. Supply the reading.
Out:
8.12
